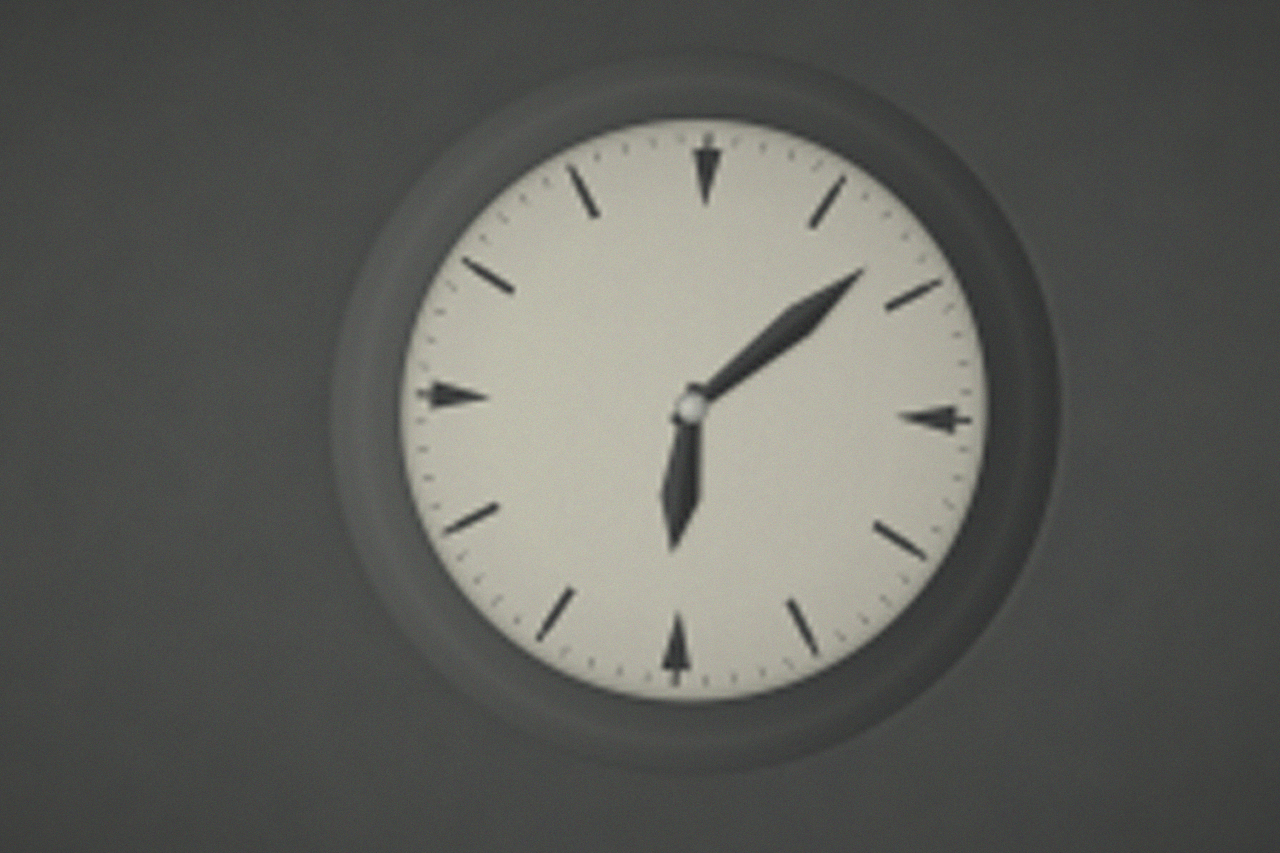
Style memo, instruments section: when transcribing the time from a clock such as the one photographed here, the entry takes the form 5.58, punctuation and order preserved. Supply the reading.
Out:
6.08
